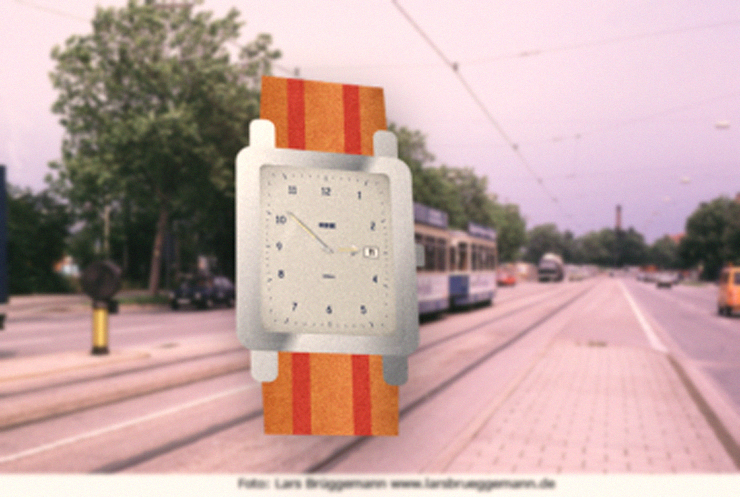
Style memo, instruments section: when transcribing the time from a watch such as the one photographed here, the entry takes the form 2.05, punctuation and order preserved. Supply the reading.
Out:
2.52
